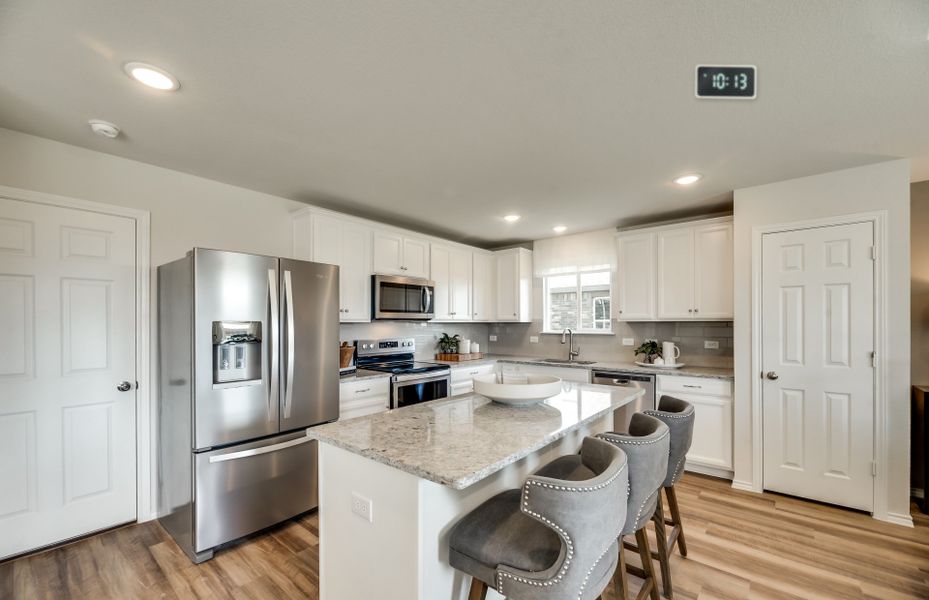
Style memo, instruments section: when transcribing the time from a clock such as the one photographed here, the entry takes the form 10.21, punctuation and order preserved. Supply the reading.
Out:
10.13
